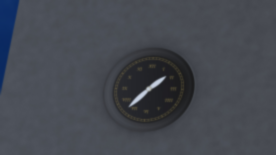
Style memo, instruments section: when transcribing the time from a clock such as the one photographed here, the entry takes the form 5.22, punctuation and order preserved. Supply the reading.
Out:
1.37
